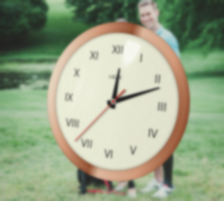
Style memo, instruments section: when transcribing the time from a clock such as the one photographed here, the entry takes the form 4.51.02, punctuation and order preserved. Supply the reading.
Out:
12.11.37
